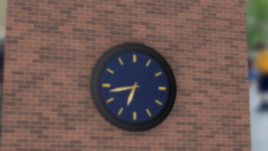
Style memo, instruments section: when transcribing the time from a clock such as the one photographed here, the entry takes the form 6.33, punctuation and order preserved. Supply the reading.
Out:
6.43
